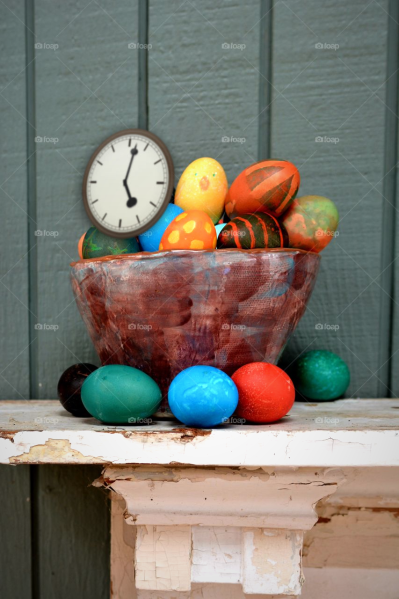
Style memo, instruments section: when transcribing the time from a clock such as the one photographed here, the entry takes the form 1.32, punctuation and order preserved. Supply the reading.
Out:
5.02
